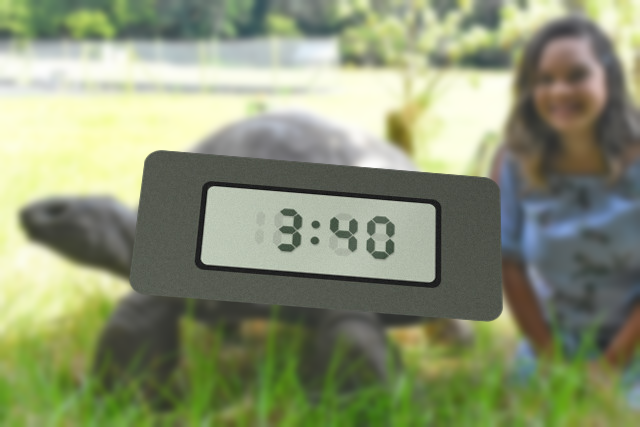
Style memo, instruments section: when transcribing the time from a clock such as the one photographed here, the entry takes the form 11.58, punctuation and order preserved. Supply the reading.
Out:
3.40
